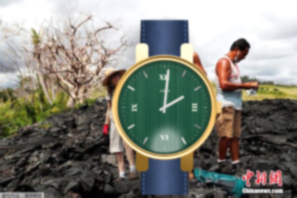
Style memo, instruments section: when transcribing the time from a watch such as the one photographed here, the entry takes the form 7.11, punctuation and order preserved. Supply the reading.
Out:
2.01
